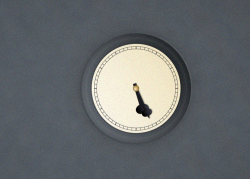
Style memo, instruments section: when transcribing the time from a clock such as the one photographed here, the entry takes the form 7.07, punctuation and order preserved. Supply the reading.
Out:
5.26
